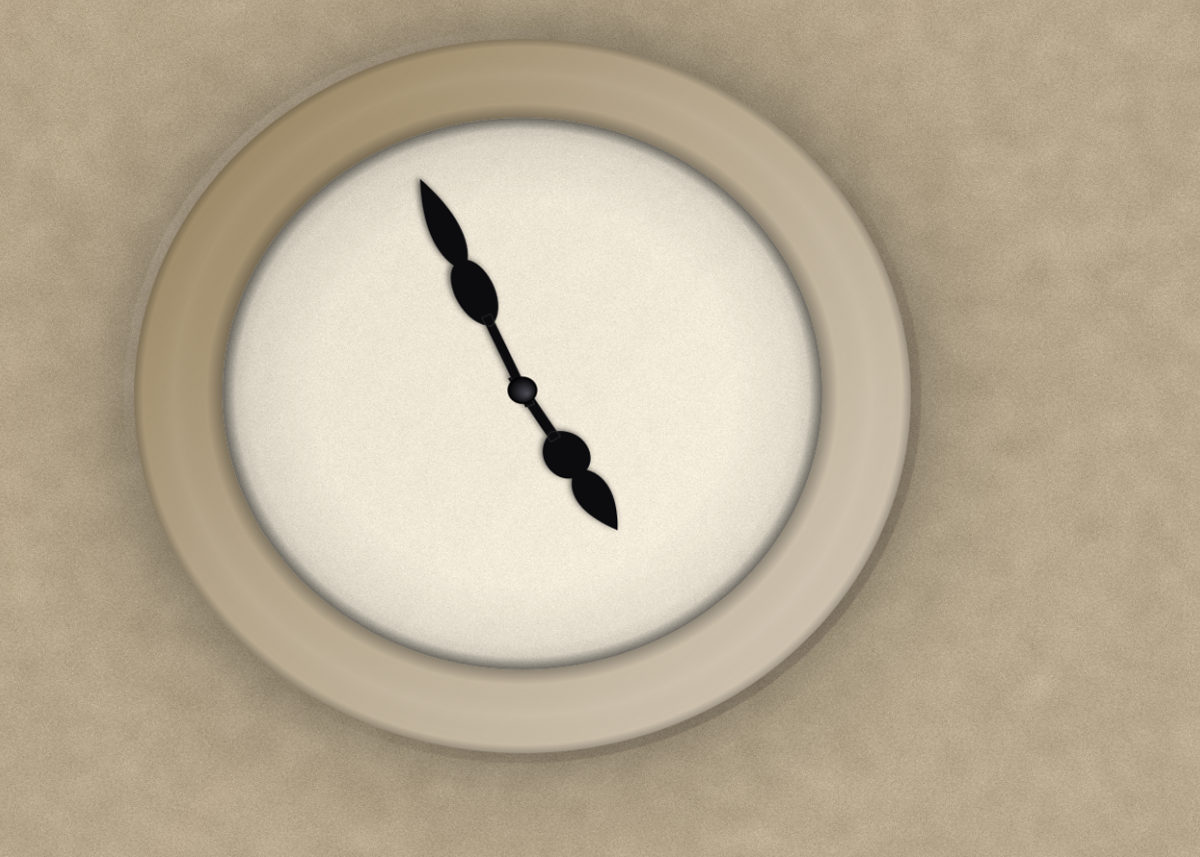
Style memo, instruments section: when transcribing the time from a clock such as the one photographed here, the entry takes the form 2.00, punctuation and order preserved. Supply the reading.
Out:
4.56
